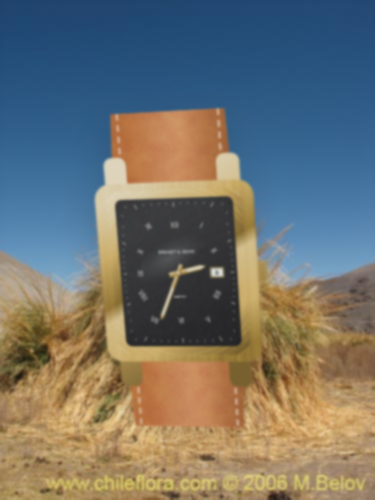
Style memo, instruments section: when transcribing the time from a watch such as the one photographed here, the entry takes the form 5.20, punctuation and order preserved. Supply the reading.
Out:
2.34
